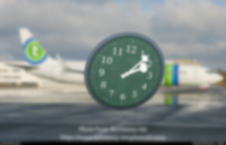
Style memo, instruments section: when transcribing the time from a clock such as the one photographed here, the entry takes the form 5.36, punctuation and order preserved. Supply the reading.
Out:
2.07
